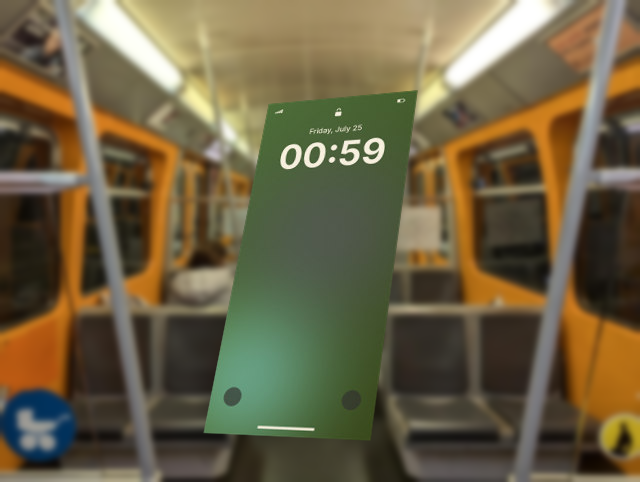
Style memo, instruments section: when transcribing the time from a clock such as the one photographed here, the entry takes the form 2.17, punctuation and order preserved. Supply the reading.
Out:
0.59
